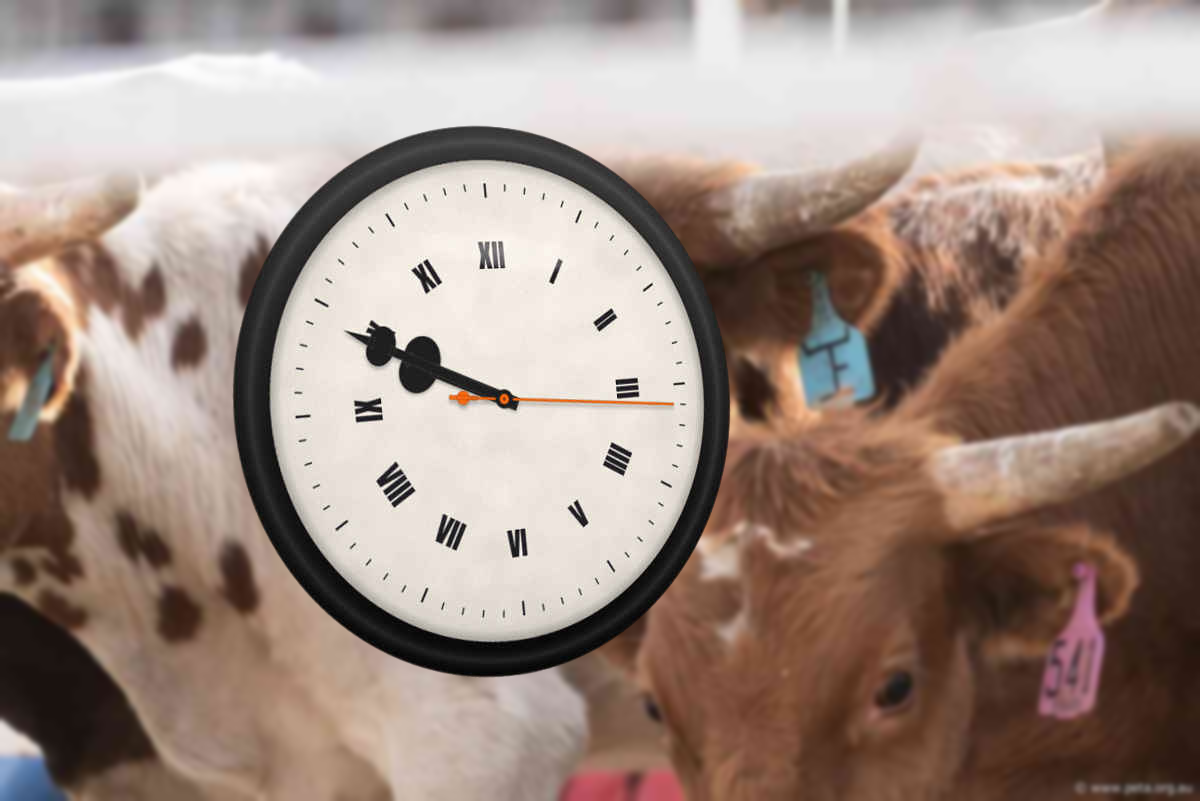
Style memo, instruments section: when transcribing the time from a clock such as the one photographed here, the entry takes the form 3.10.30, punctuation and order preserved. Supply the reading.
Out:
9.49.16
